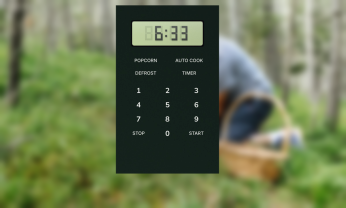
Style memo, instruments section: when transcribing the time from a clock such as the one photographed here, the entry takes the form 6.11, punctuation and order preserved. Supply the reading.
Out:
6.33
